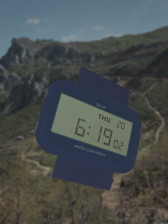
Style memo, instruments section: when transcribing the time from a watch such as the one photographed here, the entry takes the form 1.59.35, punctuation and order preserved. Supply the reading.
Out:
6.19.02
